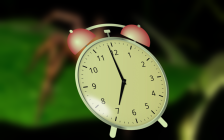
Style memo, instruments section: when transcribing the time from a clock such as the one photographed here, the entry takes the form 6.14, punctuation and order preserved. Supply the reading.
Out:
6.59
